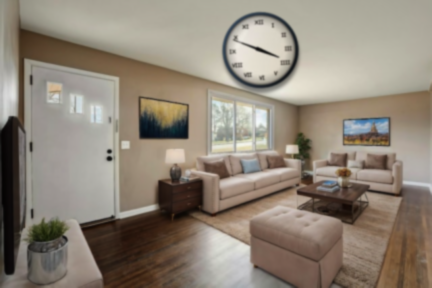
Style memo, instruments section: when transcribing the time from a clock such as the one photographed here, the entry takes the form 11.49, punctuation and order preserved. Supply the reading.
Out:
3.49
